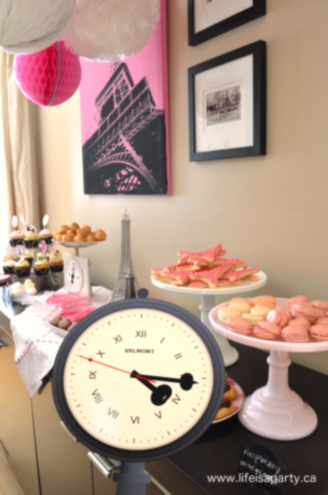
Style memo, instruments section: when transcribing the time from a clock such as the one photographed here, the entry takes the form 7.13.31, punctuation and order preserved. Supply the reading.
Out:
4.15.48
